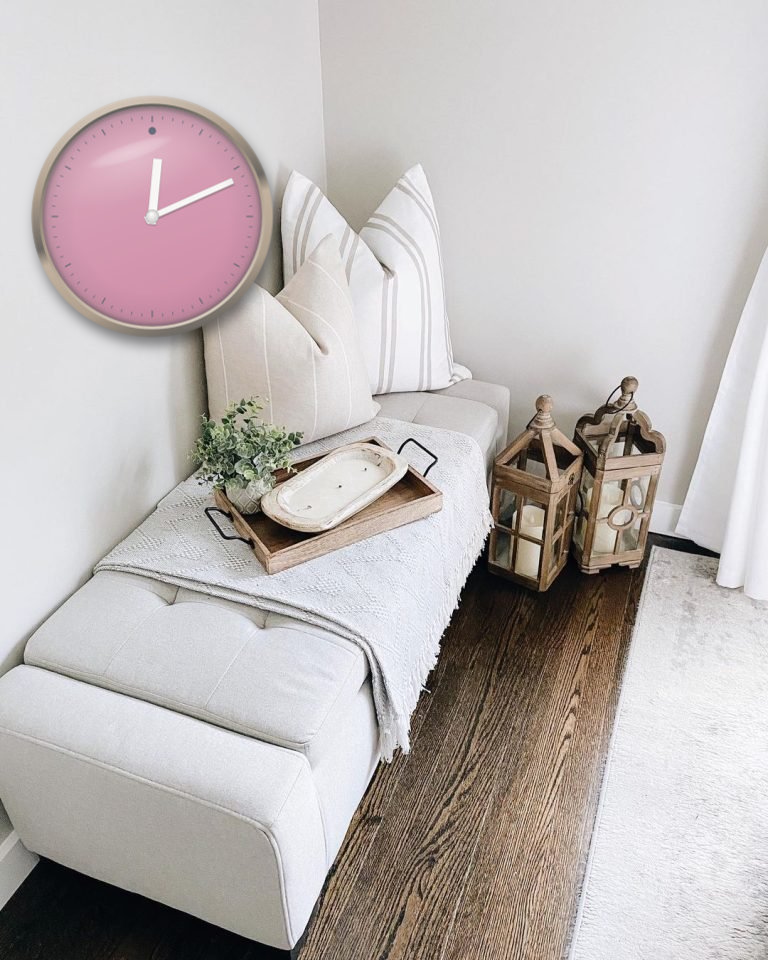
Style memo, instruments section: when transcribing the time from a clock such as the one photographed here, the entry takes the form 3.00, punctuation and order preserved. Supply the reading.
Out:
12.11
